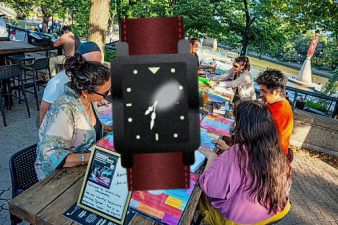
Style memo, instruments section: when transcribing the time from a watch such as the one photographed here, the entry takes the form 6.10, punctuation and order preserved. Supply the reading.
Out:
7.32
